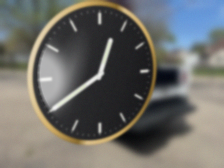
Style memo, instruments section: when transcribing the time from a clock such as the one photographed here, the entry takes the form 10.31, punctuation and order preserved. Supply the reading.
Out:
12.40
